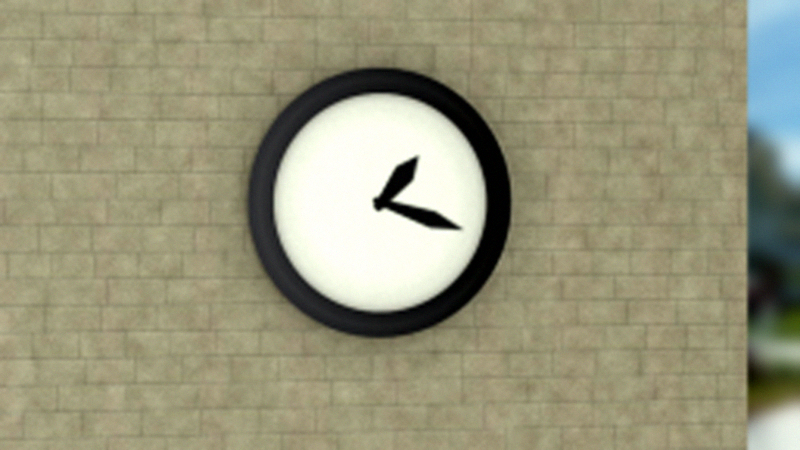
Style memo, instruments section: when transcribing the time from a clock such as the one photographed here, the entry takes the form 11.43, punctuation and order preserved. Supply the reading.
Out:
1.18
